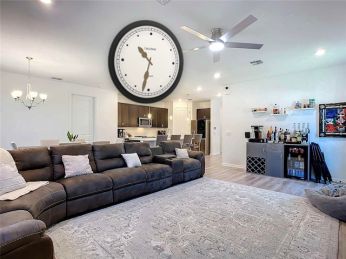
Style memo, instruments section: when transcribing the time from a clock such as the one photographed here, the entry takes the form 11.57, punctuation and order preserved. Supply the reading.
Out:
10.32
